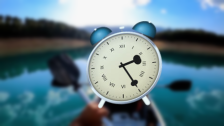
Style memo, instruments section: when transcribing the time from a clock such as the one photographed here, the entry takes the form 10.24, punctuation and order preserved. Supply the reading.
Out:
2.25
